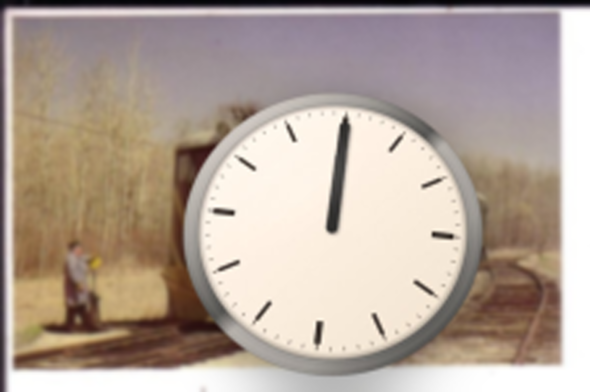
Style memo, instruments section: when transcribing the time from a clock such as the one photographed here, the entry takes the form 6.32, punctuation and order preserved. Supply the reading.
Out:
12.00
